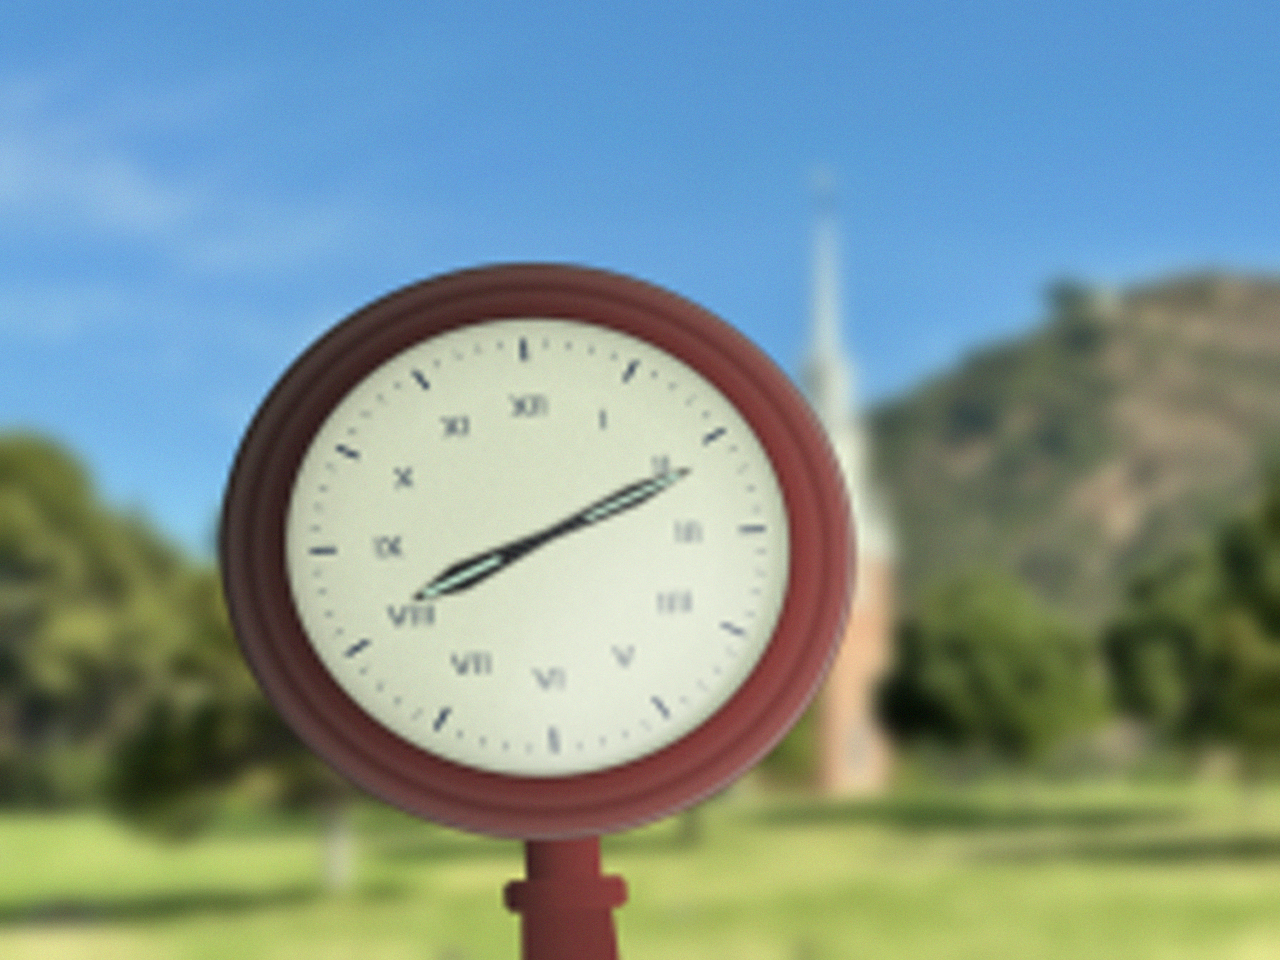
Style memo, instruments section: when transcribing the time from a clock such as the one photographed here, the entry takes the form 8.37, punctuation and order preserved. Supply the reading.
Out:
8.11
